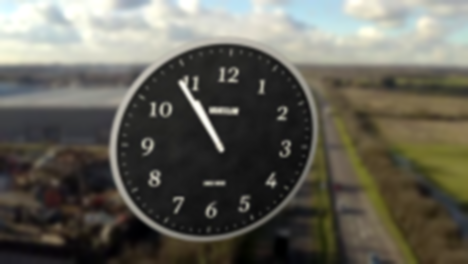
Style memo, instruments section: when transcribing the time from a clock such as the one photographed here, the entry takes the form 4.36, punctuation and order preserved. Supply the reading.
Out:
10.54
